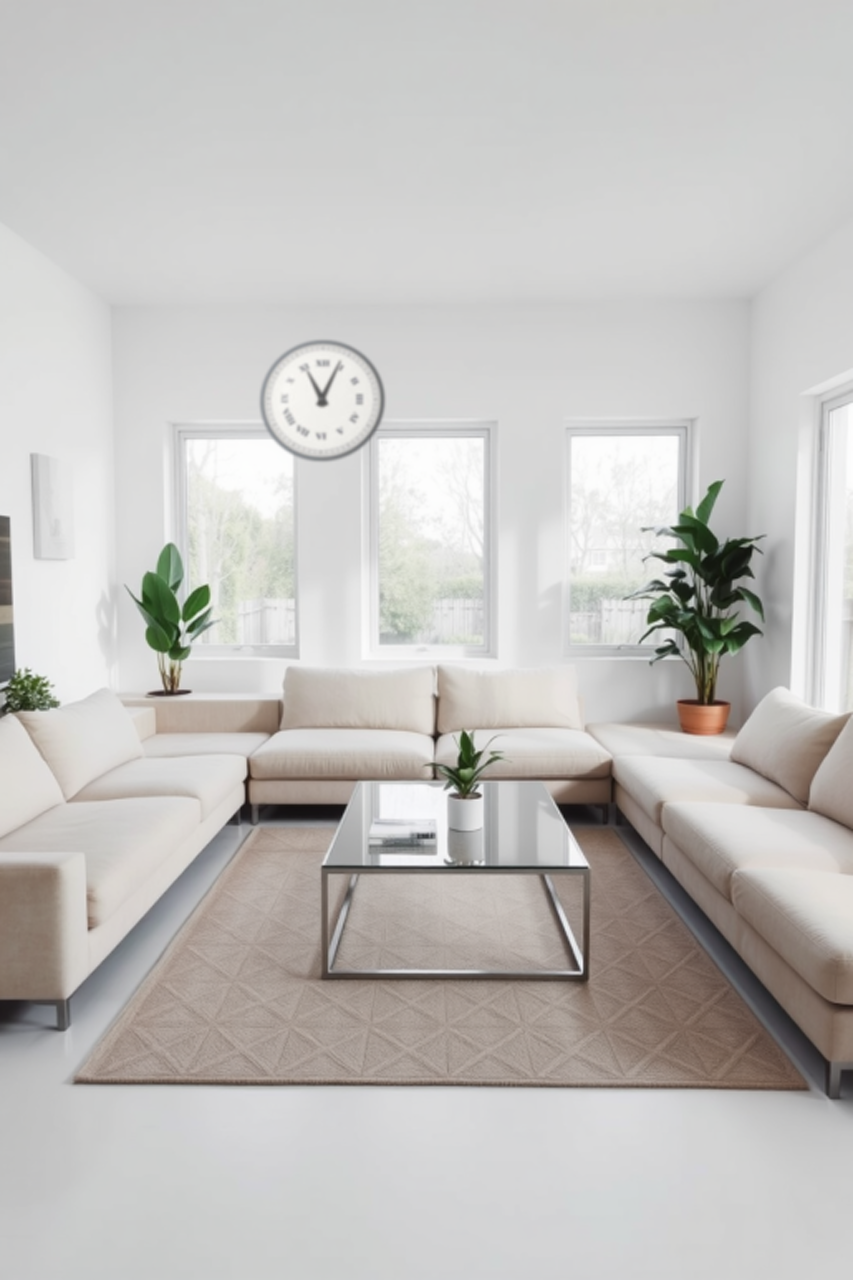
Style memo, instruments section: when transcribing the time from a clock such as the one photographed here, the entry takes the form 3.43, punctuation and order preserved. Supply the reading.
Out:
11.04
